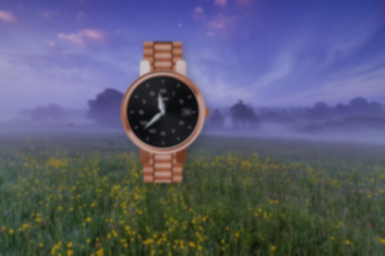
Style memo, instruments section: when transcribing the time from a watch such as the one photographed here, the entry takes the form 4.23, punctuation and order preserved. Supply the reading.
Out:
11.38
